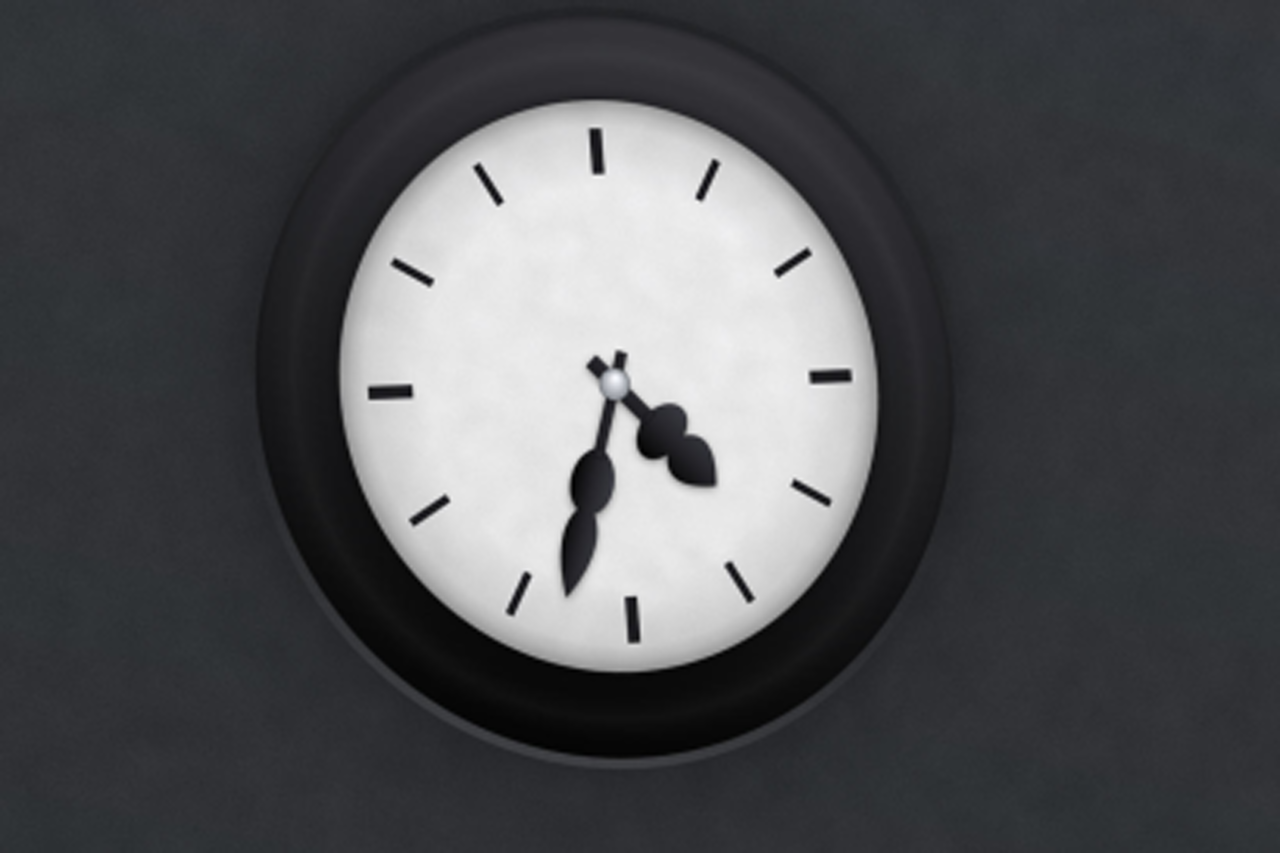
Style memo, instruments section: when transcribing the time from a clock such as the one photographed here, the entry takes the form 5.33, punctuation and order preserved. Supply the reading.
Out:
4.33
